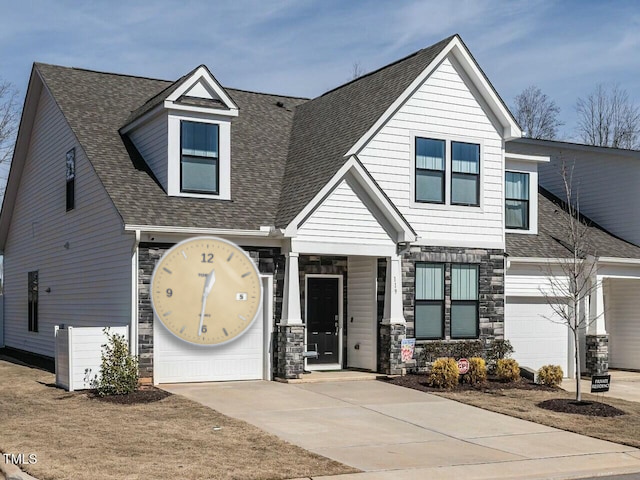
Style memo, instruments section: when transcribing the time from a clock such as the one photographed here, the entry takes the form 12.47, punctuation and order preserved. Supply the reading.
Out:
12.31
